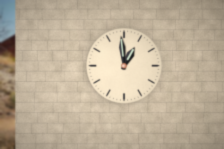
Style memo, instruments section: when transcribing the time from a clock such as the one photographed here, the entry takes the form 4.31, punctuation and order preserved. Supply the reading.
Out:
12.59
